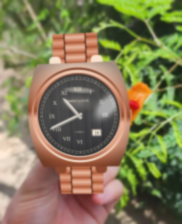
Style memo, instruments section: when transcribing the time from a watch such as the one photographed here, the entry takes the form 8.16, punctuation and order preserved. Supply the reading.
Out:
10.41
